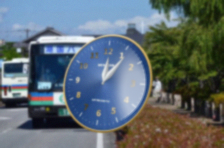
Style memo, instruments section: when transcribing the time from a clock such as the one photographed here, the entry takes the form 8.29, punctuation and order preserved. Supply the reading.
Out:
12.06
